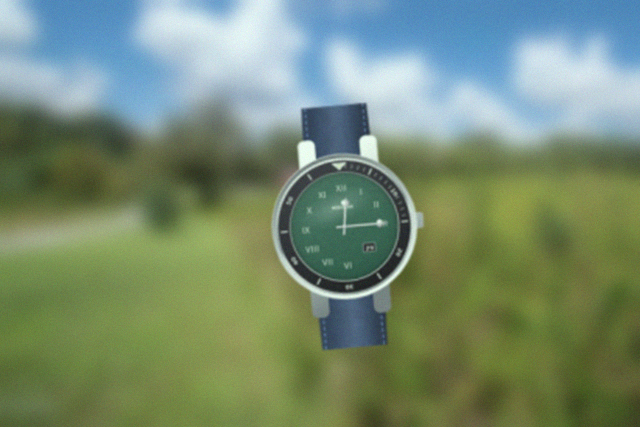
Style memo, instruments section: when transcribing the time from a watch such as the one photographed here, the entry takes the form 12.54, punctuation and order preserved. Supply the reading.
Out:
12.15
